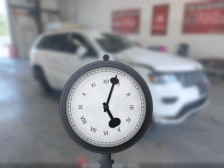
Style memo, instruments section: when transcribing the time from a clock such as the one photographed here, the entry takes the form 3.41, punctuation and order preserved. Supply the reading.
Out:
5.03
